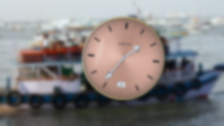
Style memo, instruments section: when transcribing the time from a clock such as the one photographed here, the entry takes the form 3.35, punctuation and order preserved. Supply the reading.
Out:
1.36
